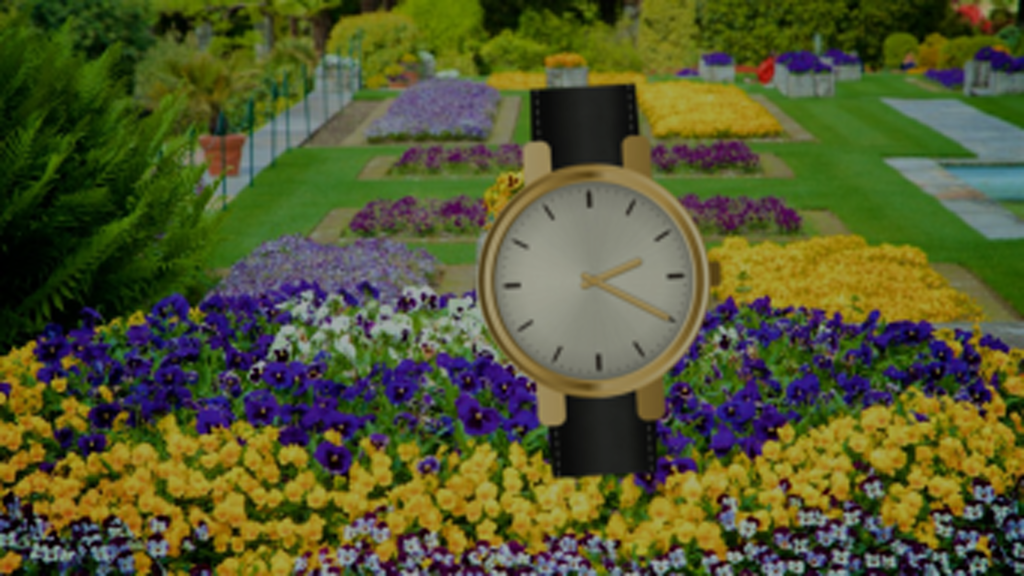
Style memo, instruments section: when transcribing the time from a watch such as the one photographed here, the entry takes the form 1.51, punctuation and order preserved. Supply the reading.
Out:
2.20
